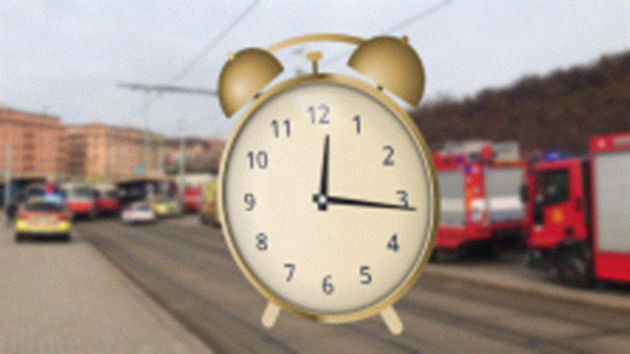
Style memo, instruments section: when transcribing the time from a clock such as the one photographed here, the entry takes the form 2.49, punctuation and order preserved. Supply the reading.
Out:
12.16
